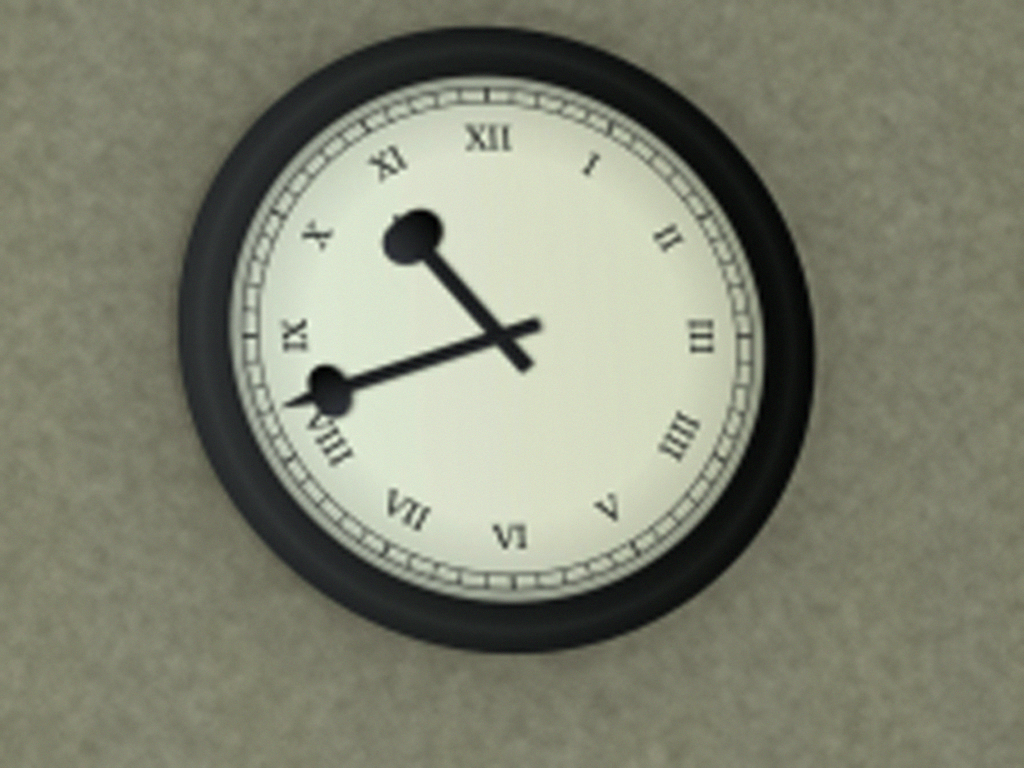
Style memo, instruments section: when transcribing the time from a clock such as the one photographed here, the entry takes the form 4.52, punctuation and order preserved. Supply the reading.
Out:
10.42
